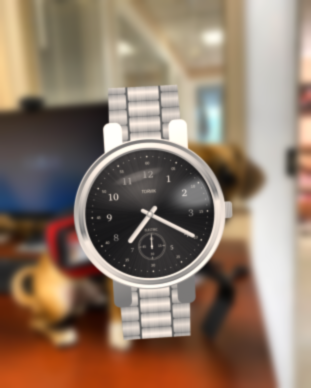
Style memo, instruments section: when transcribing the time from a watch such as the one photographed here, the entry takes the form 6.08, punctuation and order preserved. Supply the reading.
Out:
7.20
